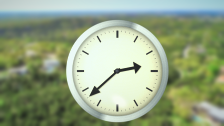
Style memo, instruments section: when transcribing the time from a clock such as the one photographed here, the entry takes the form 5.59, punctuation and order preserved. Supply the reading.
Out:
2.38
